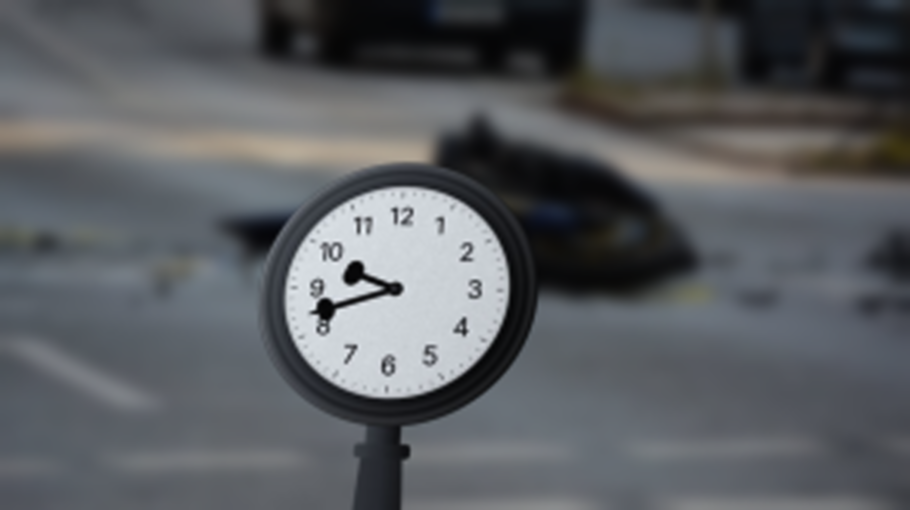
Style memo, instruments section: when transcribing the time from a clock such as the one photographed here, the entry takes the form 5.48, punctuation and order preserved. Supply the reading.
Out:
9.42
